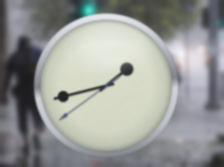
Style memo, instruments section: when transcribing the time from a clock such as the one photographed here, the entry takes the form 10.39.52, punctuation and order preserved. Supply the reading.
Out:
1.42.39
